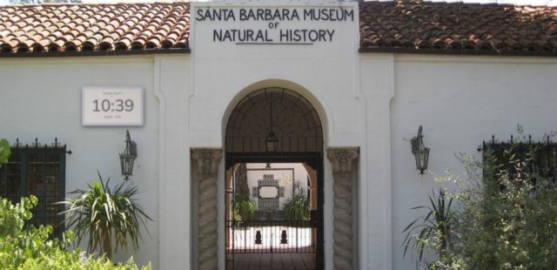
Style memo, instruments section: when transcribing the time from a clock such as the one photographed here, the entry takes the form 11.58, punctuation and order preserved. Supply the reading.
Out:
10.39
